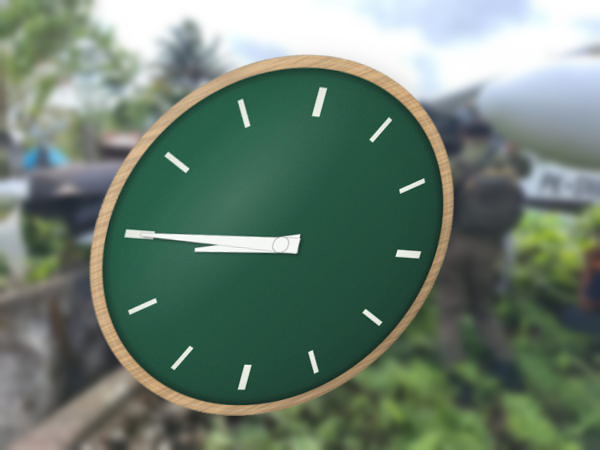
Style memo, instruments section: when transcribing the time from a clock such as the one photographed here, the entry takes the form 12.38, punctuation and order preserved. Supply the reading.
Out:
8.45
